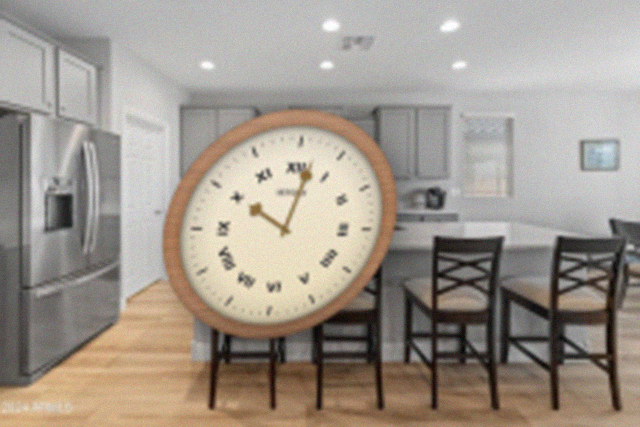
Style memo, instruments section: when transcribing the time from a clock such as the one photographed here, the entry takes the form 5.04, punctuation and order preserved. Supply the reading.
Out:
10.02
